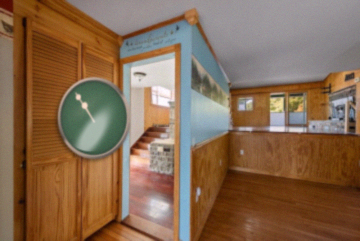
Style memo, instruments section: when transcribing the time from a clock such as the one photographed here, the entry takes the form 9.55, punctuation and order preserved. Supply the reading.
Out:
10.54
